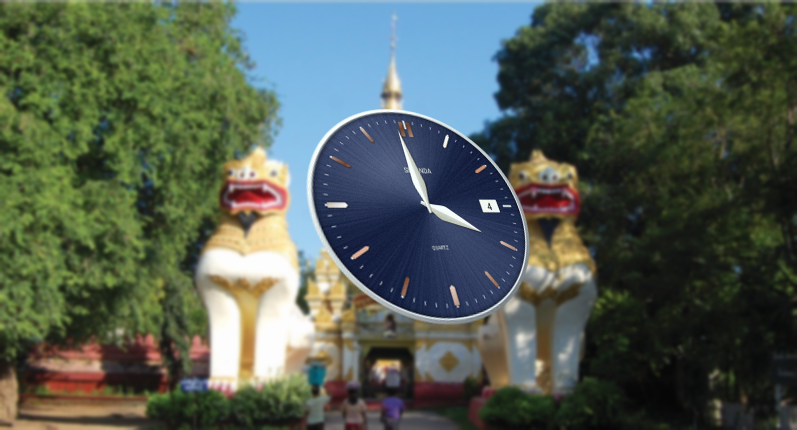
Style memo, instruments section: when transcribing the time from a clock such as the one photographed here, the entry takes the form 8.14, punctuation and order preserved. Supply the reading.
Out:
3.59
